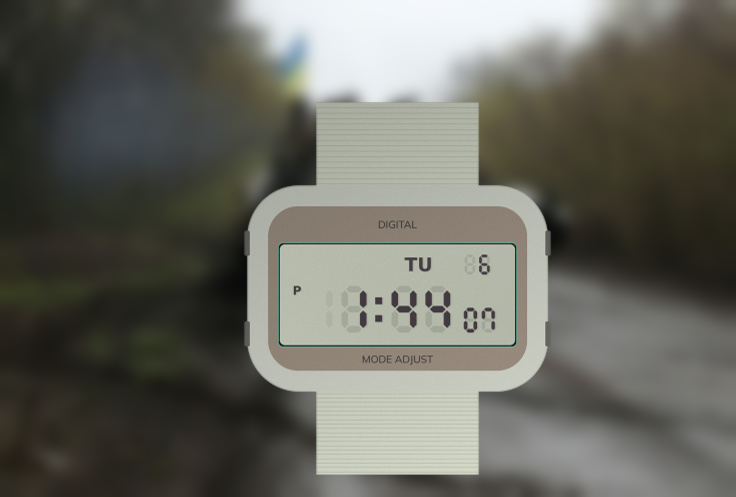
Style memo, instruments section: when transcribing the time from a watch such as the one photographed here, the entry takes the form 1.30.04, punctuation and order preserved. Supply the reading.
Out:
1.44.07
